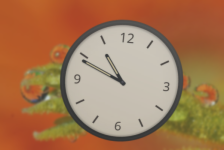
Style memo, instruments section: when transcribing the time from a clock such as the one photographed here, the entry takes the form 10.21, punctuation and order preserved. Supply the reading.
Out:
10.49
